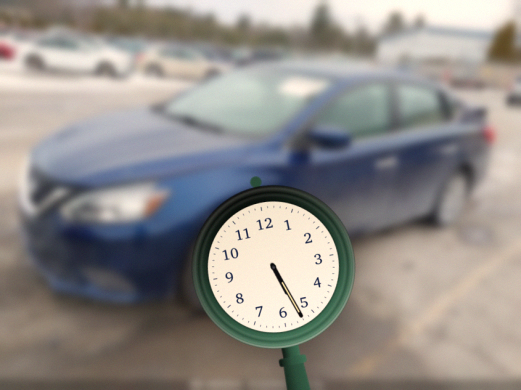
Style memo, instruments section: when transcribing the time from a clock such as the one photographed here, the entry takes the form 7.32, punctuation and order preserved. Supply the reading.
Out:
5.27
